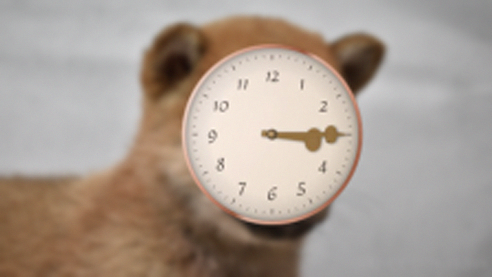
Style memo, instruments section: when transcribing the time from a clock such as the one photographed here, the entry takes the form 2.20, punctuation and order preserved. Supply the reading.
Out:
3.15
